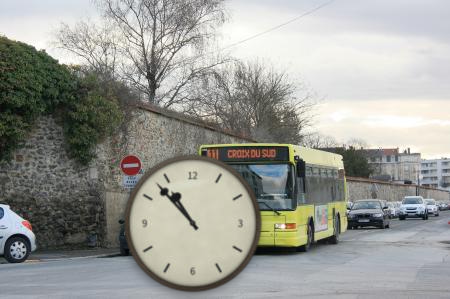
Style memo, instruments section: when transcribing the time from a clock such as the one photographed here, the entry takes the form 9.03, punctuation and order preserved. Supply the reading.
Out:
10.53
